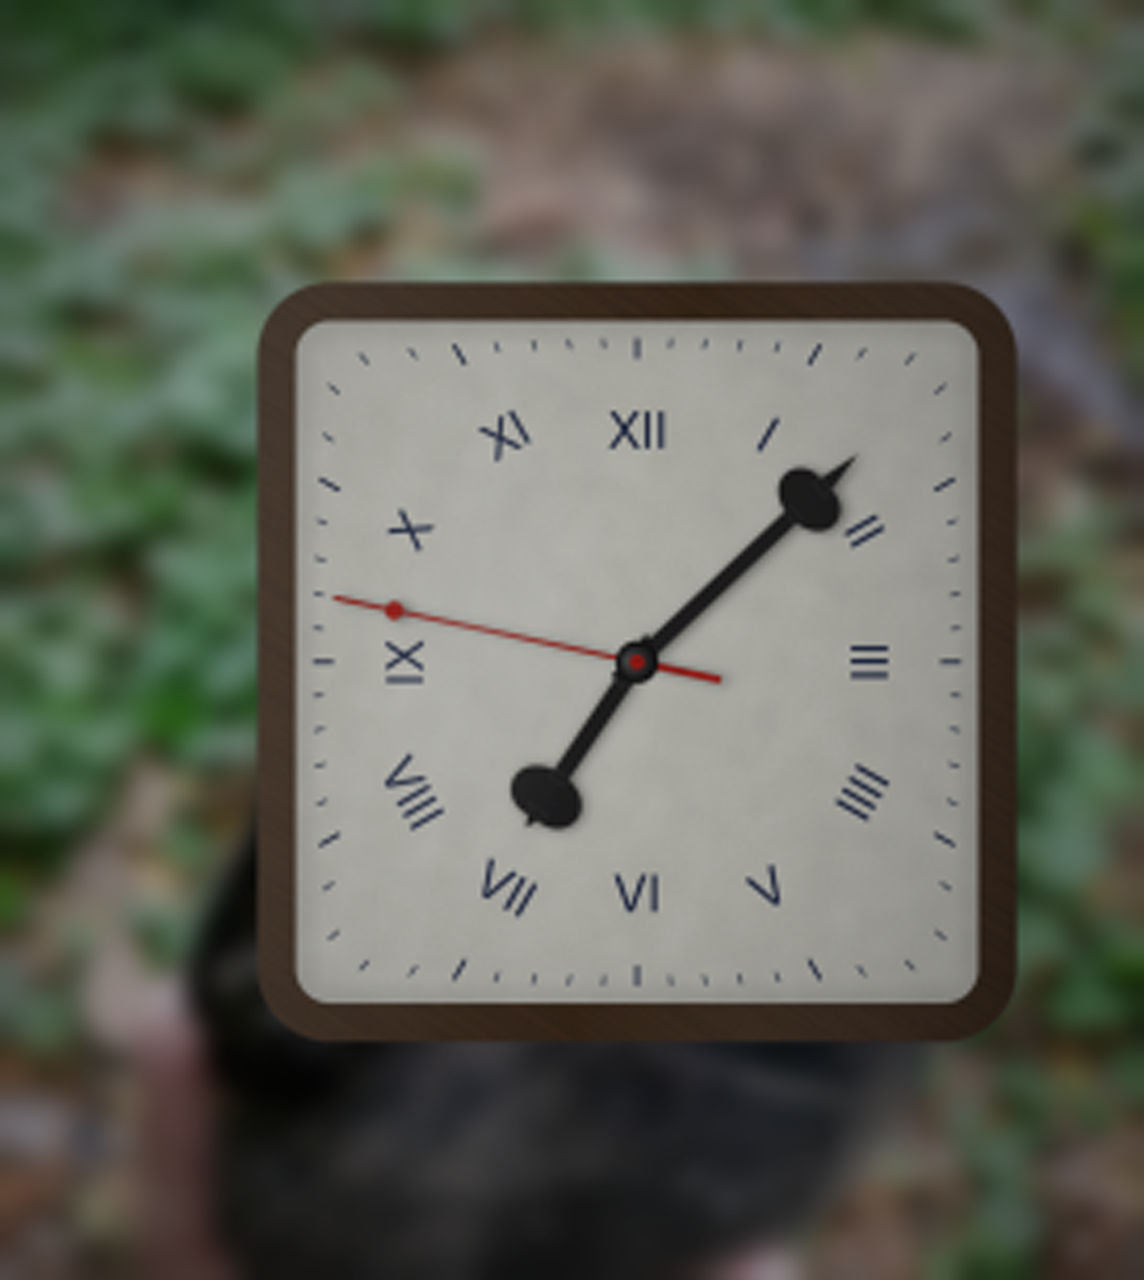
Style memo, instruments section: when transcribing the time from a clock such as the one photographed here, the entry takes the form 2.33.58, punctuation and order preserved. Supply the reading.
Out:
7.07.47
